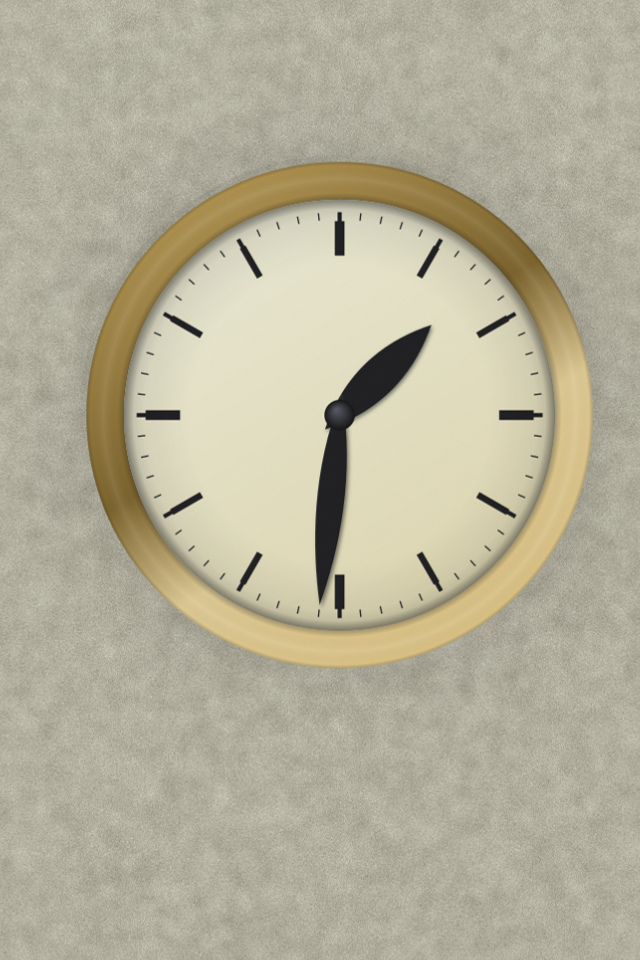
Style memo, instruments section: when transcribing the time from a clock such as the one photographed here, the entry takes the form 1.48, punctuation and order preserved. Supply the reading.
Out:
1.31
